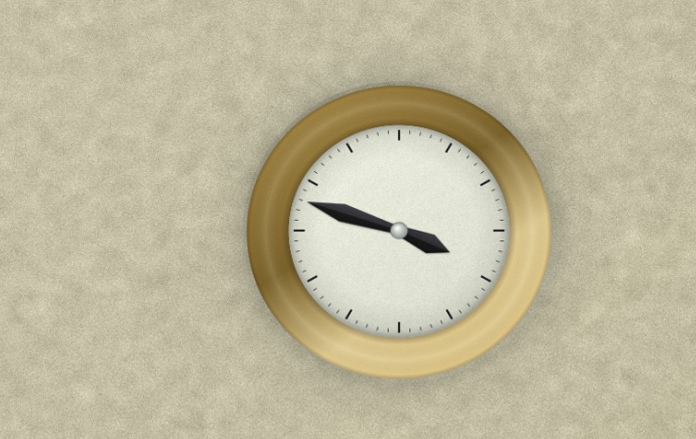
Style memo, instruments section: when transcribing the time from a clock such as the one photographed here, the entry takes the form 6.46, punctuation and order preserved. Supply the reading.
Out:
3.48
